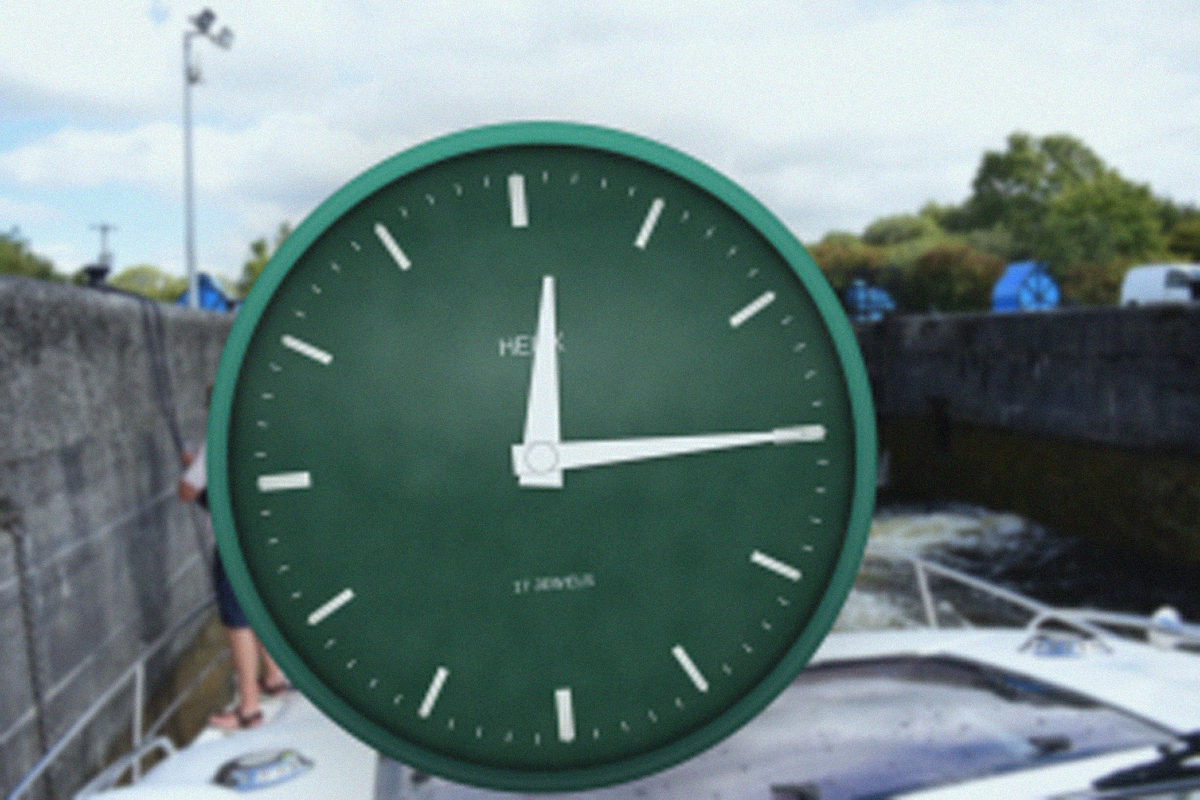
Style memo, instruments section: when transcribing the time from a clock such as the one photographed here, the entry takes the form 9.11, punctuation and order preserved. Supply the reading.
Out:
12.15
